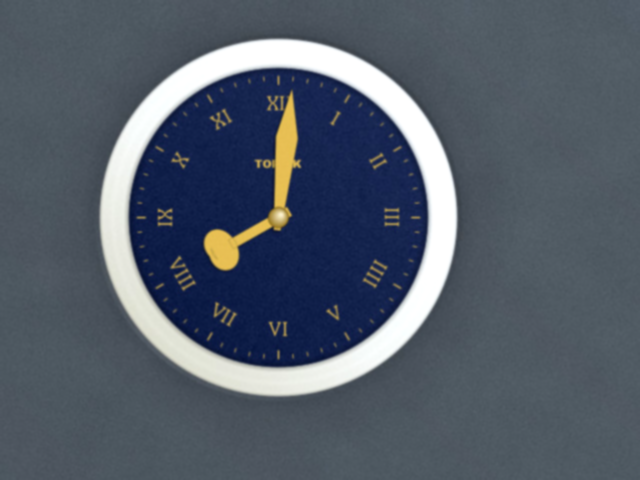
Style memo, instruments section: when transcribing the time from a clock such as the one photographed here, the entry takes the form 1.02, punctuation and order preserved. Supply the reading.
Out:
8.01
